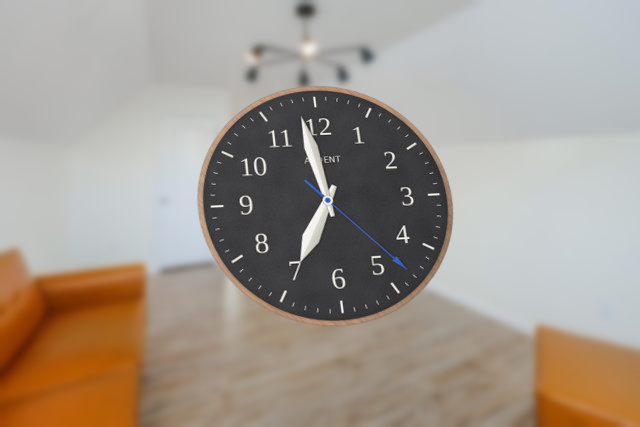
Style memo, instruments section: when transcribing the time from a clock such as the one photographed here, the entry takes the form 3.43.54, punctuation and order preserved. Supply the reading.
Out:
6.58.23
